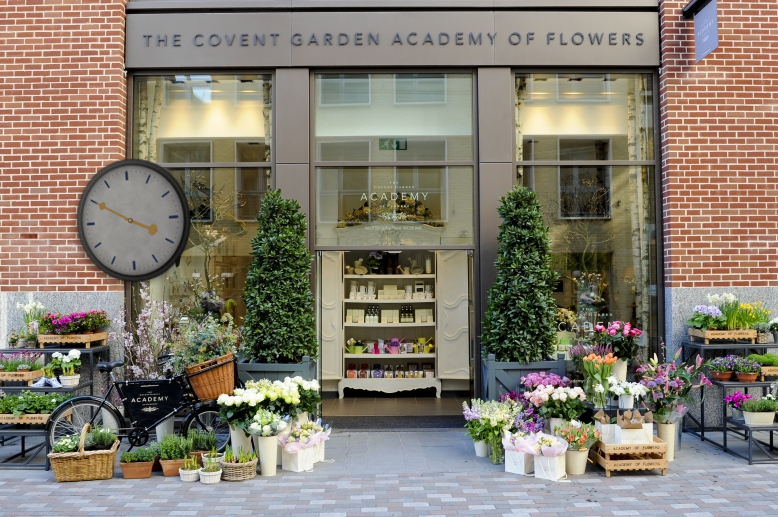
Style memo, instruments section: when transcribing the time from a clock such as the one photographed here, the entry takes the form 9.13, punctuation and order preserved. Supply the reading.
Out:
3.50
